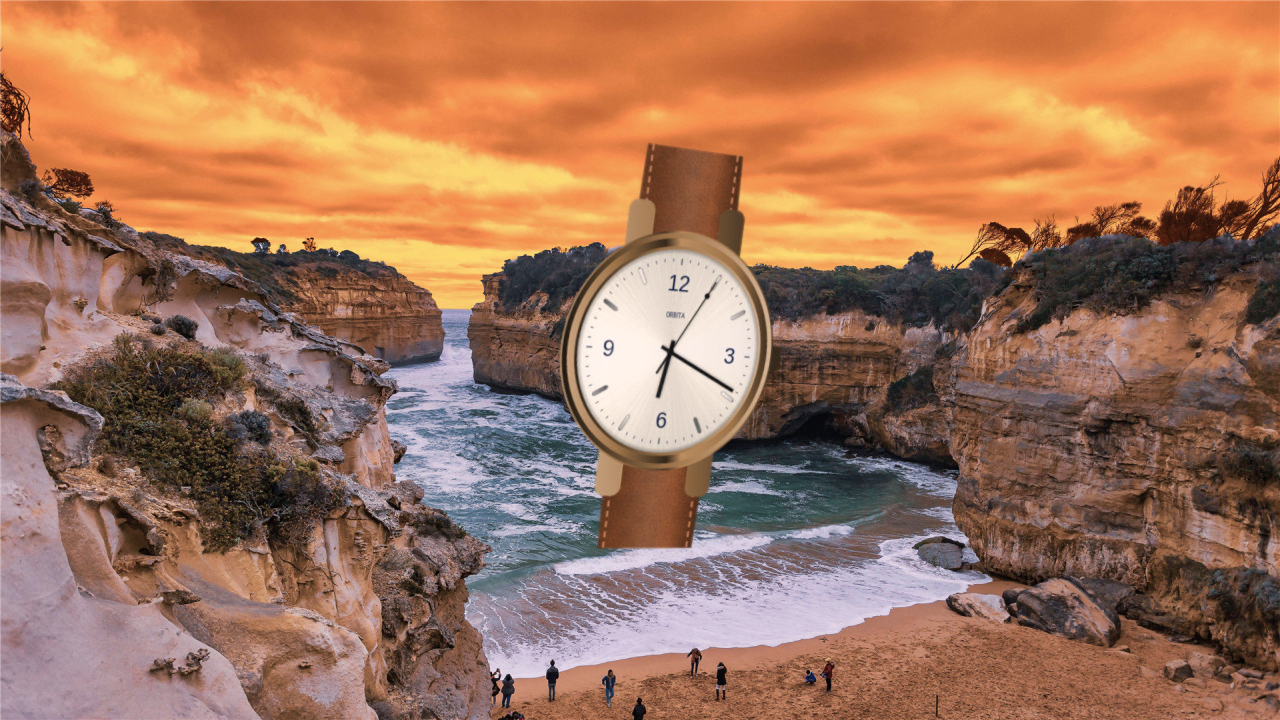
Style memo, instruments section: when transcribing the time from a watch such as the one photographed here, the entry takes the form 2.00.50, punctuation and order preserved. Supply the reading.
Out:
6.19.05
